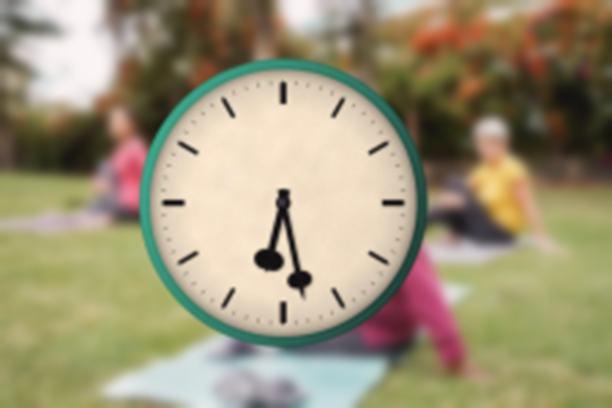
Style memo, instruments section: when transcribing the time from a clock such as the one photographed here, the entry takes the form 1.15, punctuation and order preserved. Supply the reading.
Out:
6.28
